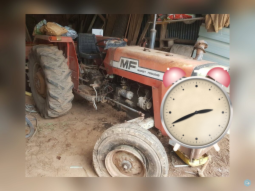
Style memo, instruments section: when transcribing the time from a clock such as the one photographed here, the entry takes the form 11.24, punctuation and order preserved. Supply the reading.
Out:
2.41
